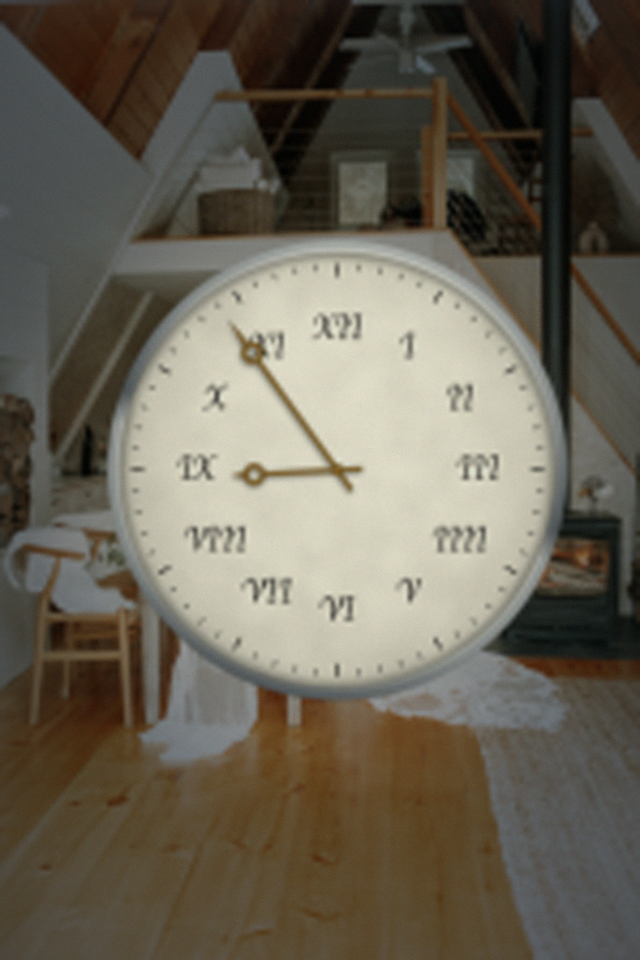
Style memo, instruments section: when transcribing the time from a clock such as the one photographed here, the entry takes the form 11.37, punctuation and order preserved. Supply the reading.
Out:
8.54
